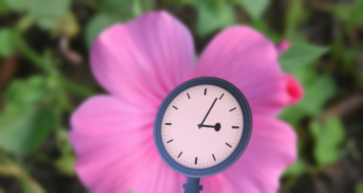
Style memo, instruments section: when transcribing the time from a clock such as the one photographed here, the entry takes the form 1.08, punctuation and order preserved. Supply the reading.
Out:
3.04
